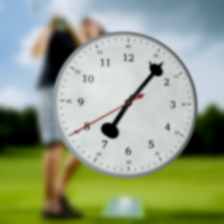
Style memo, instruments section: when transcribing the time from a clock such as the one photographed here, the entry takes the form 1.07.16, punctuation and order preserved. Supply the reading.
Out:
7.06.40
